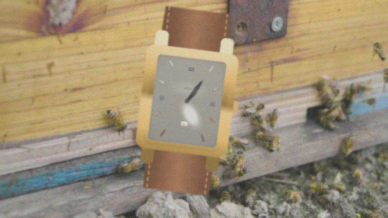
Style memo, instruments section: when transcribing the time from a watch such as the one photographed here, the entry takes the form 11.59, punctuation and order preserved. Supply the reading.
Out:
1.05
